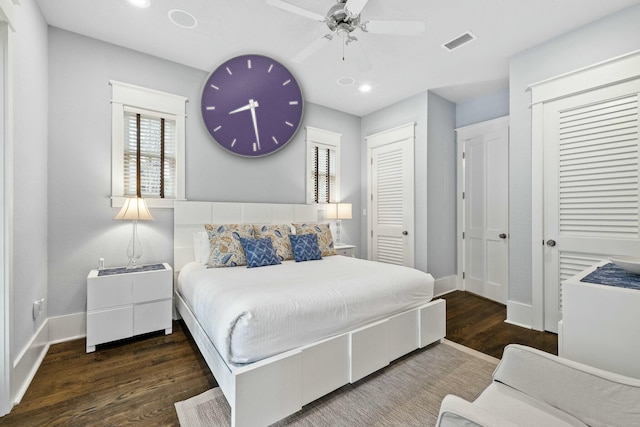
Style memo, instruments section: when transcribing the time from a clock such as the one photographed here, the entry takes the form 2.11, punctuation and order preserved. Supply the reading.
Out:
8.29
